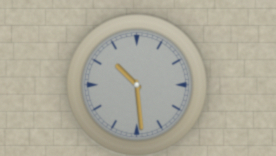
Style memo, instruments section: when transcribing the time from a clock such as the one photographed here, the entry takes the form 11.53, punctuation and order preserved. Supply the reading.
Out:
10.29
